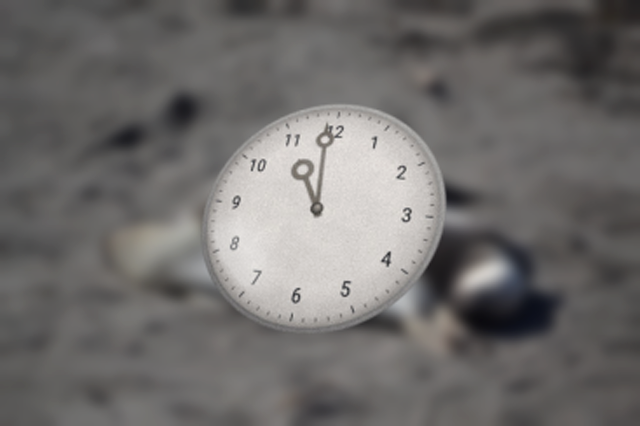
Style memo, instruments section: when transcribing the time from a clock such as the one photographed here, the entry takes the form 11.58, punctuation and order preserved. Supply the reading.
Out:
10.59
